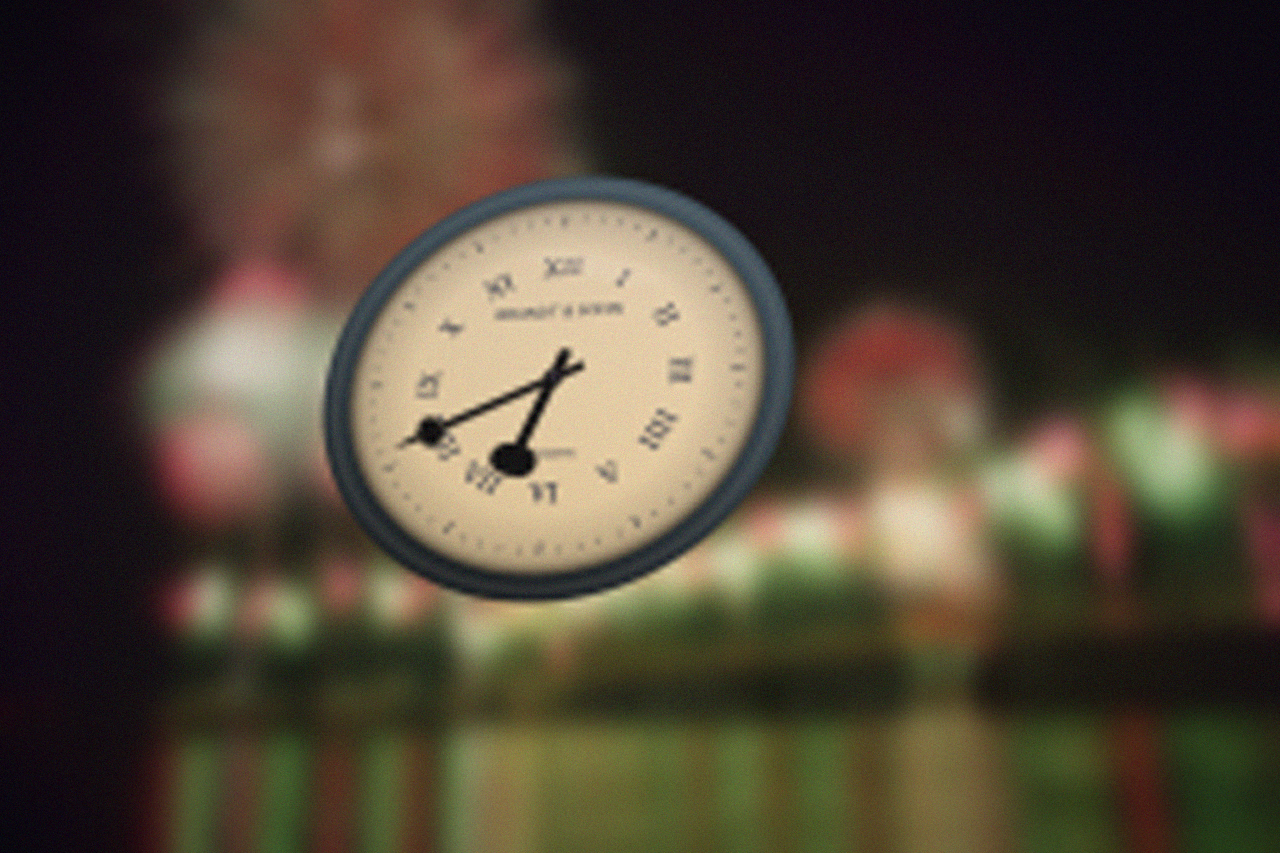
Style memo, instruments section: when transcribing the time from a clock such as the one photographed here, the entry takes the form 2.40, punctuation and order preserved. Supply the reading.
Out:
6.41
